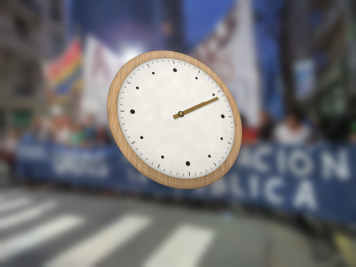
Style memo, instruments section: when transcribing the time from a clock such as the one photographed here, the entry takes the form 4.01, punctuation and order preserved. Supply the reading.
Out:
2.11
